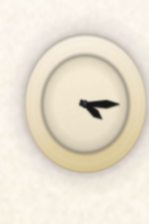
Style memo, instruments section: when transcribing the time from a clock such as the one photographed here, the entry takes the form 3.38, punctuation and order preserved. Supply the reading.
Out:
4.15
